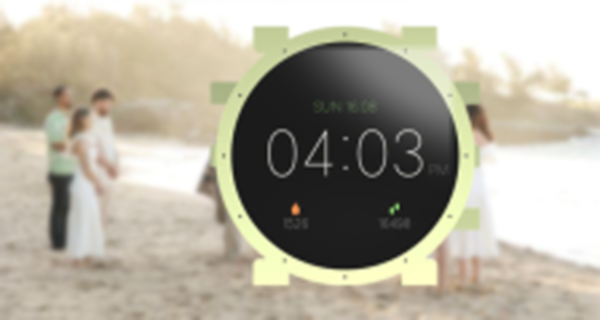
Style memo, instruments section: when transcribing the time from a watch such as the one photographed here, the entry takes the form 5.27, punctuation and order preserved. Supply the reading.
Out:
4.03
